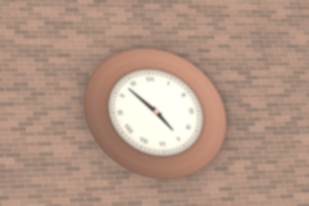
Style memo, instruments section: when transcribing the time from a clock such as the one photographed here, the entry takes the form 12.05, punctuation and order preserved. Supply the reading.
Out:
4.53
